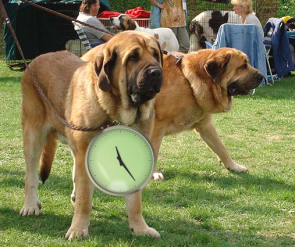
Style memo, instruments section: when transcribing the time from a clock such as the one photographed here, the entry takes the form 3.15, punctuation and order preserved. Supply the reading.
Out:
11.24
